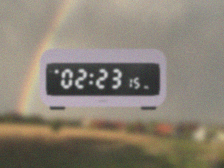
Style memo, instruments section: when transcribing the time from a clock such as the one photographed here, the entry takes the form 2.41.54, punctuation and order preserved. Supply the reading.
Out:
2.23.15
